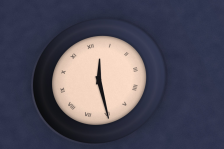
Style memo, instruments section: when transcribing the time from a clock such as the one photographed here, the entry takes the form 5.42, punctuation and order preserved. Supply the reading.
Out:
12.30
